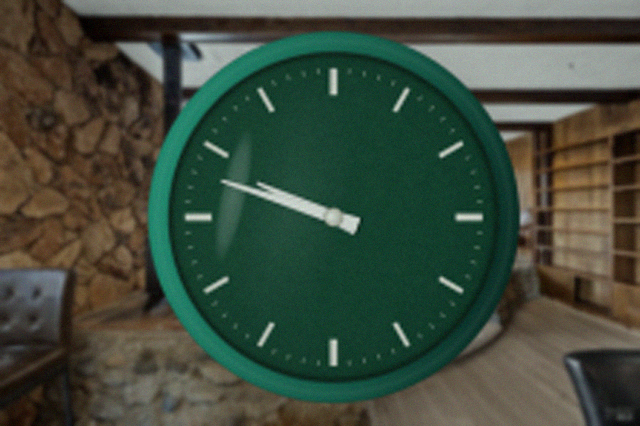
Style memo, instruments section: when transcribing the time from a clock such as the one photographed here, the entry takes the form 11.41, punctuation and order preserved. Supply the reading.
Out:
9.48
